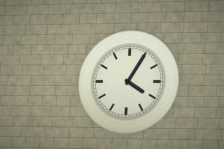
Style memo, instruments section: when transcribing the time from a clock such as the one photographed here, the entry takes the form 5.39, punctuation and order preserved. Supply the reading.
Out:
4.05
